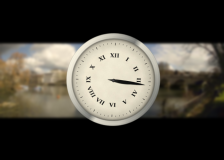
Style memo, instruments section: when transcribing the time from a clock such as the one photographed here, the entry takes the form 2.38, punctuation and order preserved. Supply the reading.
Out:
3.16
